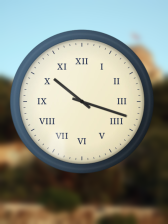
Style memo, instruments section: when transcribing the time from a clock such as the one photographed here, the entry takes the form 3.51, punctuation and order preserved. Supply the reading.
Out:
10.18
